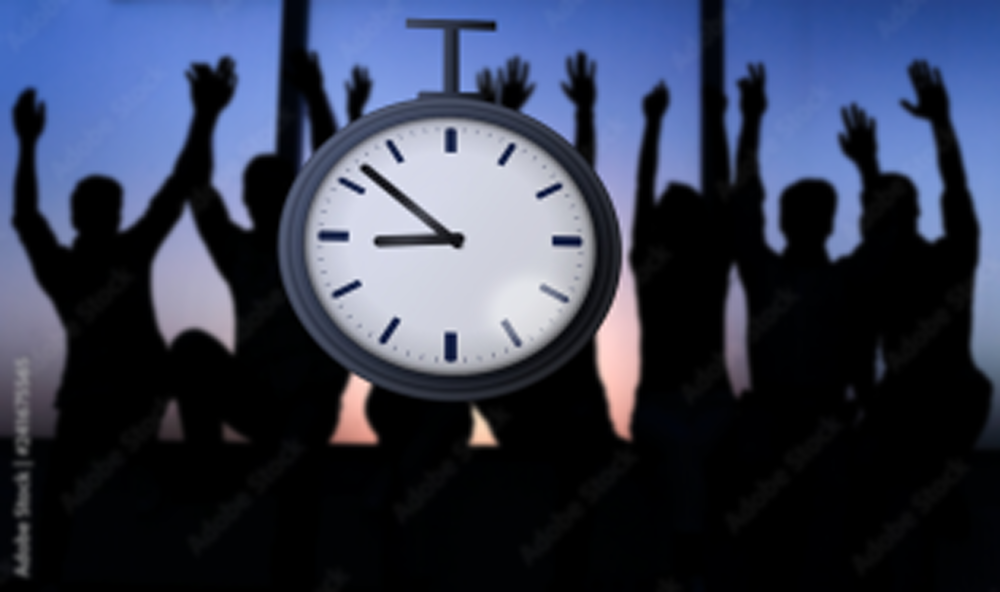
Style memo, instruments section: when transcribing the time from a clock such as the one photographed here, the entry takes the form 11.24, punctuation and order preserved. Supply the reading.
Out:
8.52
